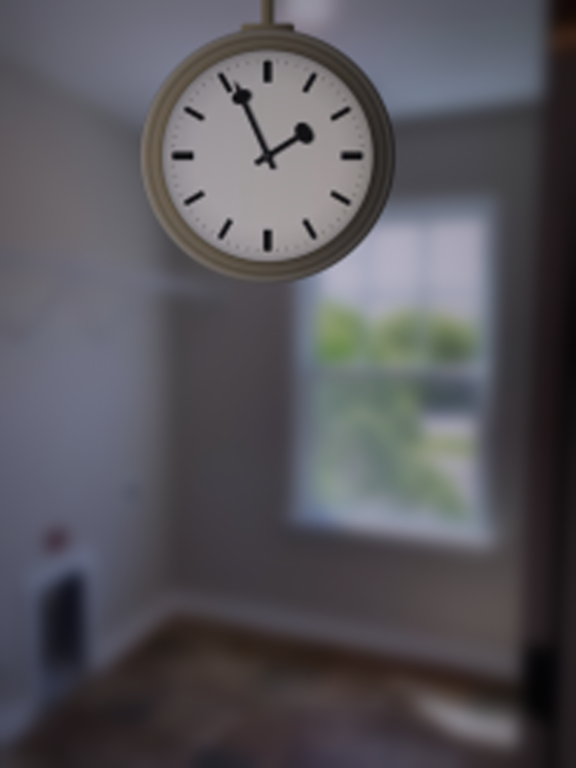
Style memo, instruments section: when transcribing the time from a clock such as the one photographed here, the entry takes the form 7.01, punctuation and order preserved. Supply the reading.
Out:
1.56
